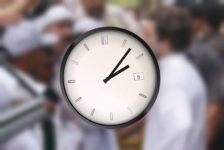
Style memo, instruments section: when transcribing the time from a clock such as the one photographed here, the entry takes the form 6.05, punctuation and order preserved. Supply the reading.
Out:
2.07
